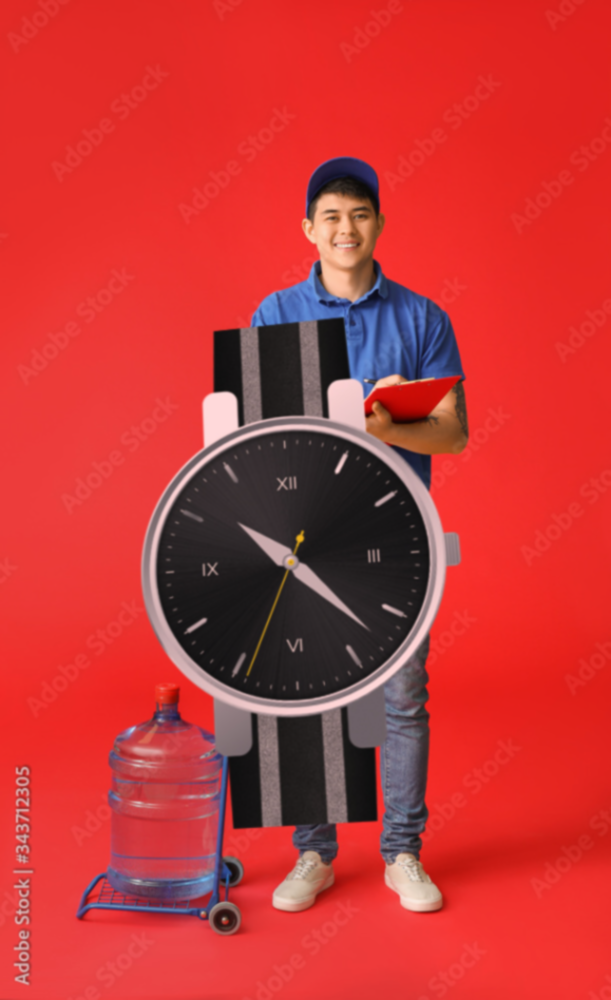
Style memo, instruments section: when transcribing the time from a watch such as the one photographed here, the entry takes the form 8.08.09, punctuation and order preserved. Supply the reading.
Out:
10.22.34
